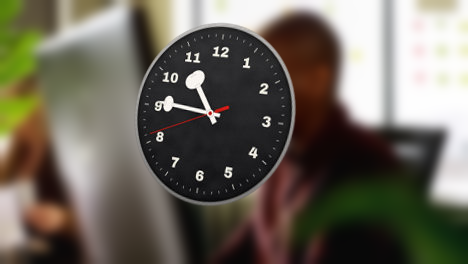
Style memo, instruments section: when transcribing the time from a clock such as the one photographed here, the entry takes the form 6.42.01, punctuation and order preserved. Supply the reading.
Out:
10.45.41
